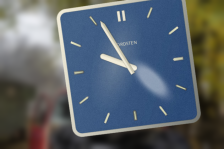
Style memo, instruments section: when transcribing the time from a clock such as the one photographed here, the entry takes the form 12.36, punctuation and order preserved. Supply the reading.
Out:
9.56
